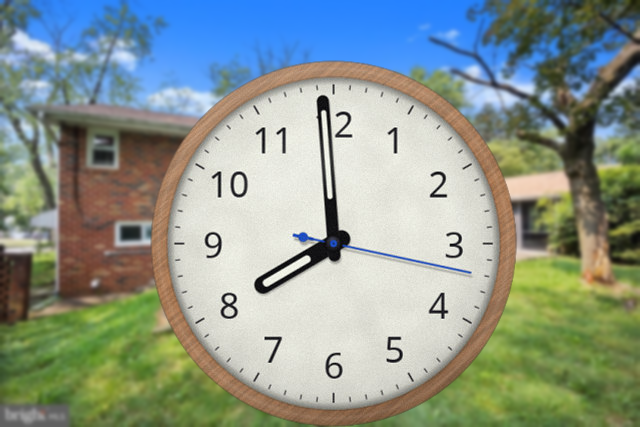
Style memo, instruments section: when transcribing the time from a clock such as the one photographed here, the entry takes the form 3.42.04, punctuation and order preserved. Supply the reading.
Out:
7.59.17
